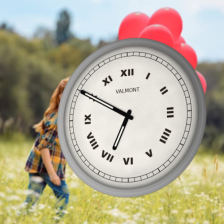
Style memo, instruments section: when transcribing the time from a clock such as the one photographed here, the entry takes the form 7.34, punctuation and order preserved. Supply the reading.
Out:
6.50
